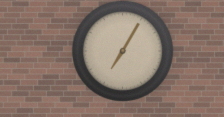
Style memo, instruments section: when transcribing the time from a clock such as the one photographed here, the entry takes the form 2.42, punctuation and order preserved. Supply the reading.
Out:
7.05
